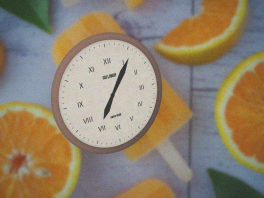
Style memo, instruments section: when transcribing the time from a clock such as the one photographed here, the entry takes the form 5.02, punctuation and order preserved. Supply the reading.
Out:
7.06
